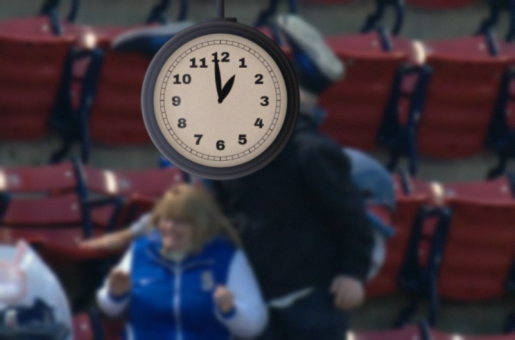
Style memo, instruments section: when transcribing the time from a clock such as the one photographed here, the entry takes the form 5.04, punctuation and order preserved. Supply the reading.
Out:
12.59
